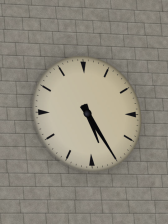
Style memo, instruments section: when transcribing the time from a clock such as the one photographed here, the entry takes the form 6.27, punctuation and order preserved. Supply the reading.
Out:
5.25
